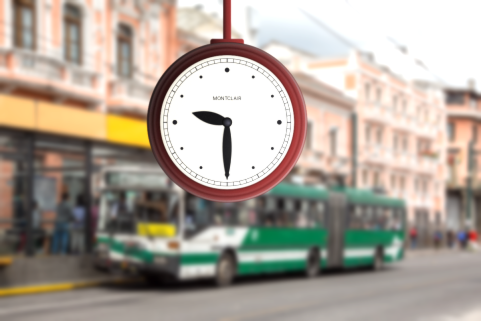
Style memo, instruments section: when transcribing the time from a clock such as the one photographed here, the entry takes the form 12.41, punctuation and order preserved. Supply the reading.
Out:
9.30
